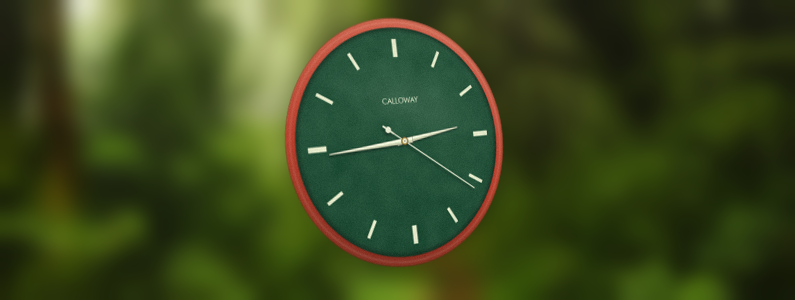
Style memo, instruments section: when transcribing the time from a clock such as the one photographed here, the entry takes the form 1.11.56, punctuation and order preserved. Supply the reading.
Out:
2.44.21
